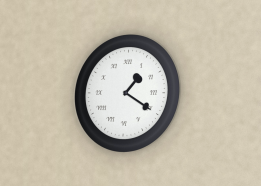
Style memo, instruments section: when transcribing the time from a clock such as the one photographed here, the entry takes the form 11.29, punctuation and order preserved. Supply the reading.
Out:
1.20
